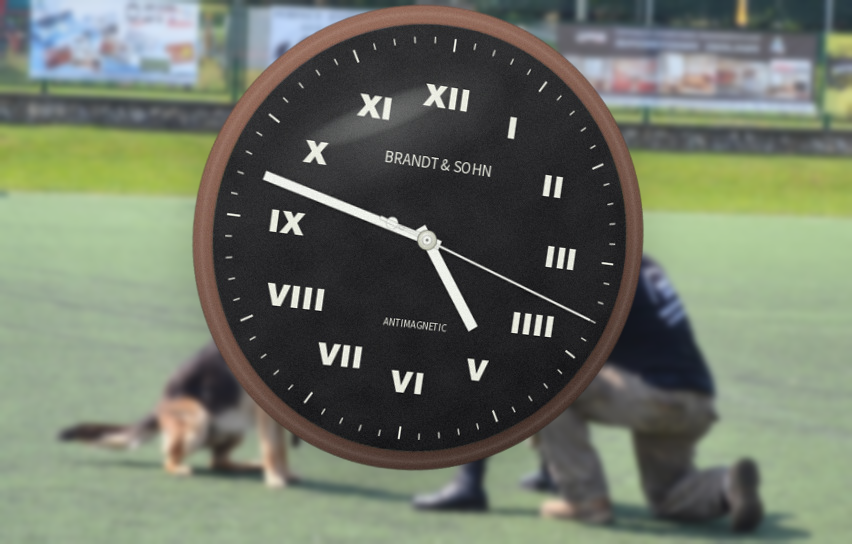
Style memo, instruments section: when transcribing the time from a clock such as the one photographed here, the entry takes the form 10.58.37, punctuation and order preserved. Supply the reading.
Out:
4.47.18
